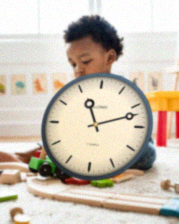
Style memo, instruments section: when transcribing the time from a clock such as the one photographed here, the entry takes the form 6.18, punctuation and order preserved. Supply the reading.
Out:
11.12
